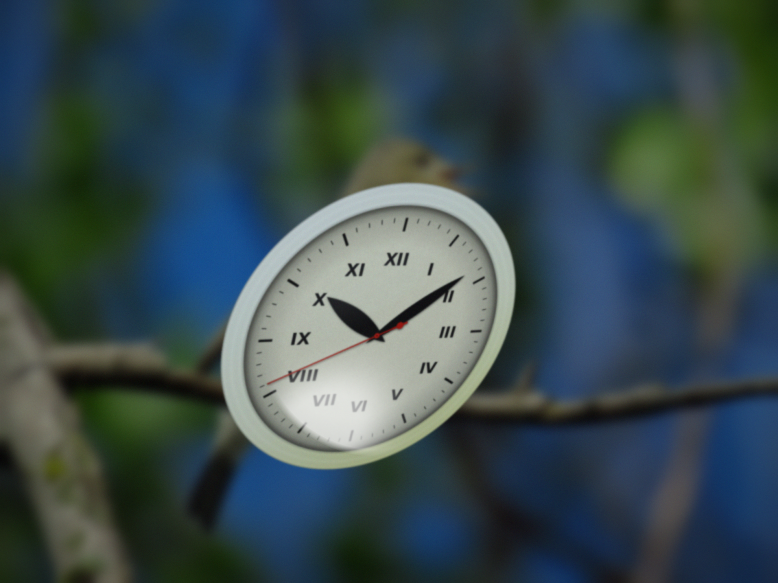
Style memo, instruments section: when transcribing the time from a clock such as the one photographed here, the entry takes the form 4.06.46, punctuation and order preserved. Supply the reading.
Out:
10.08.41
